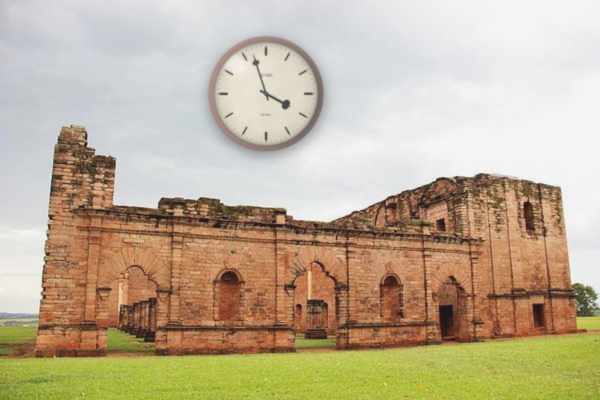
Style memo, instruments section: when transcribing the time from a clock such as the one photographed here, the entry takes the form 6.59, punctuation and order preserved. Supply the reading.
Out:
3.57
